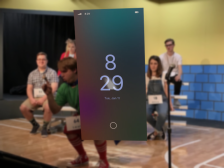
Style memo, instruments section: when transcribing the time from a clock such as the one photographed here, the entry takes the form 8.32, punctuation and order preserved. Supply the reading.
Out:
8.29
